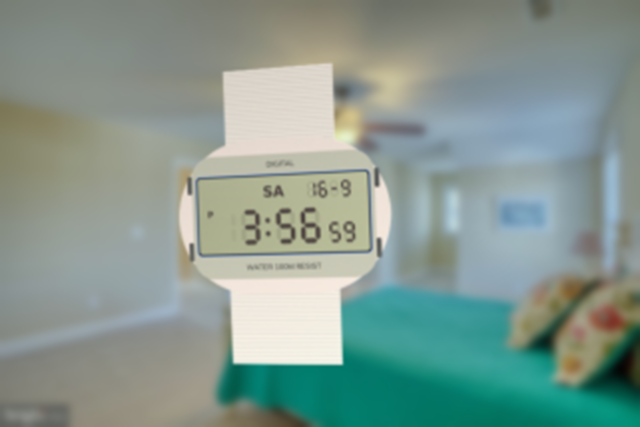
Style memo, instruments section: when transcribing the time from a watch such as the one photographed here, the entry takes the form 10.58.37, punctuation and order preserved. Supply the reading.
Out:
3.56.59
